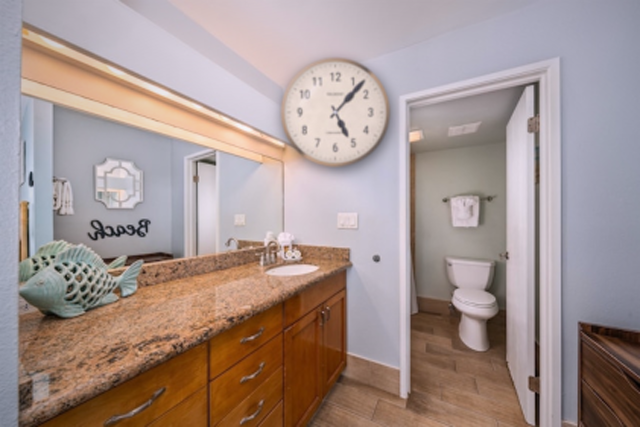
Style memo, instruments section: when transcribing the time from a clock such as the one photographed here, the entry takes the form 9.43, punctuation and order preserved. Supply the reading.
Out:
5.07
